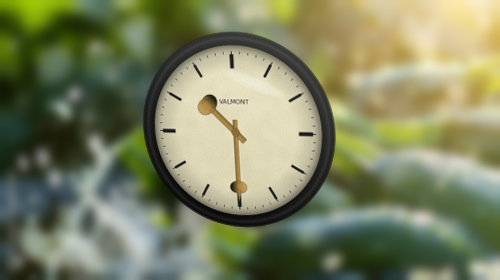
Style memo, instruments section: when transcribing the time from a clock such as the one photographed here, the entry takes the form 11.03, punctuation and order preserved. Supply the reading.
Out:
10.30
